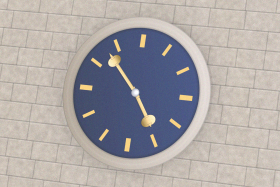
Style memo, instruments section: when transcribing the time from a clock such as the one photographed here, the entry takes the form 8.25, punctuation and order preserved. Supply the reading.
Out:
4.53
